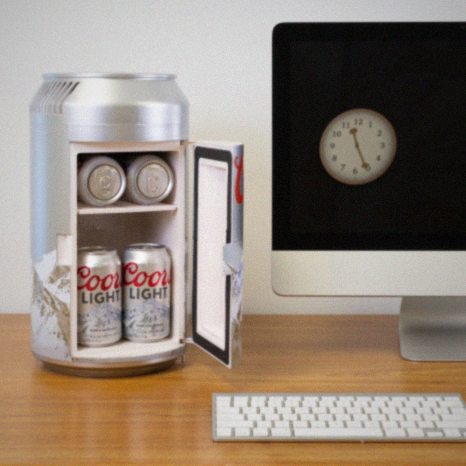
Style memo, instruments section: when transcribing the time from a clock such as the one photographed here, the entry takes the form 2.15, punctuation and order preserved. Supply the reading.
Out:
11.26
